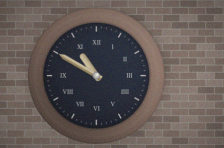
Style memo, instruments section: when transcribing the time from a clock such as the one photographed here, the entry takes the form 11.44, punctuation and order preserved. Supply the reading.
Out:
10.50
